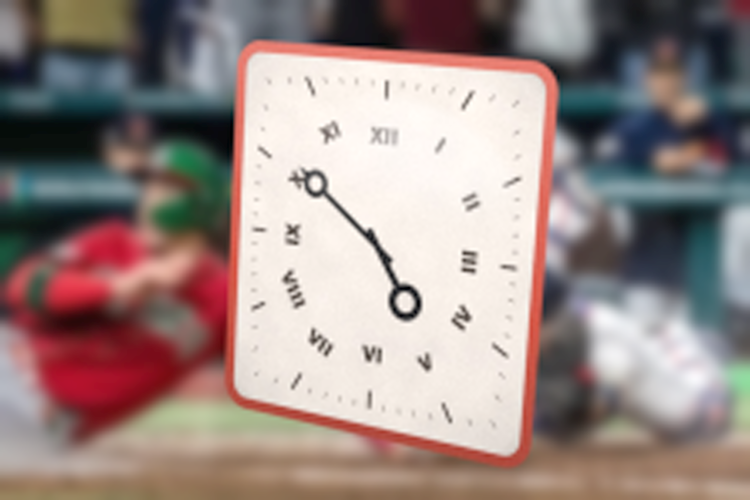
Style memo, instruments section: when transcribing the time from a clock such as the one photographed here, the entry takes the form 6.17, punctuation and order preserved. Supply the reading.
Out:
4.51
